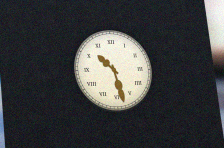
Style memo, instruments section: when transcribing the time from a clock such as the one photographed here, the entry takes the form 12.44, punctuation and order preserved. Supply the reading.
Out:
10.28
